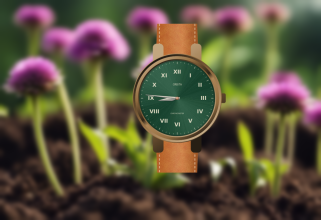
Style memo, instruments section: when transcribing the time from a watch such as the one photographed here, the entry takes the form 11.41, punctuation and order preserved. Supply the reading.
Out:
8.46
